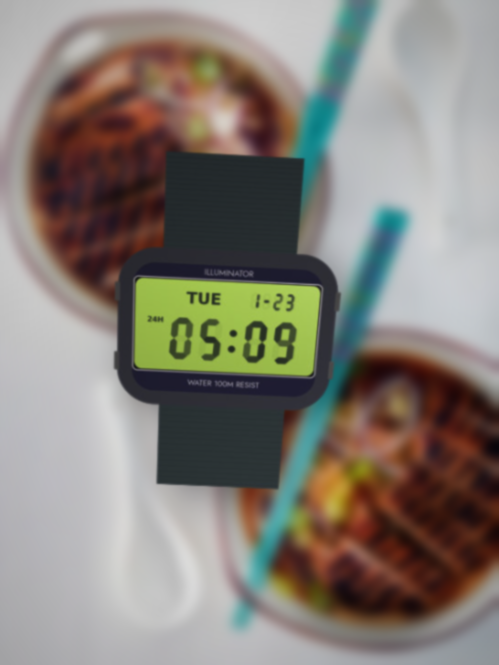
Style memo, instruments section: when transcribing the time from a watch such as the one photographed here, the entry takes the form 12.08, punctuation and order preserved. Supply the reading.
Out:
5.09
